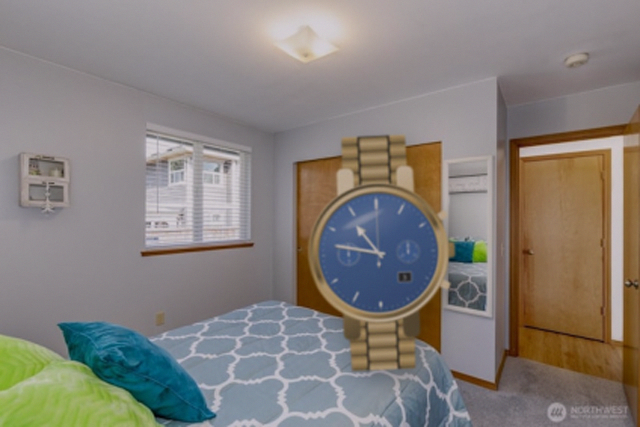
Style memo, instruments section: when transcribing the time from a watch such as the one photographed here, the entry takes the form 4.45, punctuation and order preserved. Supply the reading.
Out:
10.47
